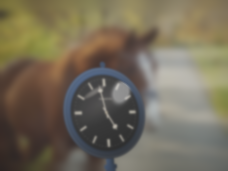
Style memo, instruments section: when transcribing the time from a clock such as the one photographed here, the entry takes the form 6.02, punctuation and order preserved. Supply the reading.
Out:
4.58
